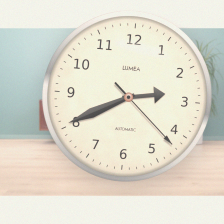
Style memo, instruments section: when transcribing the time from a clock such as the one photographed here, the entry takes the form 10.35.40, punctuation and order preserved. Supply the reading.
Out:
2.40.22
